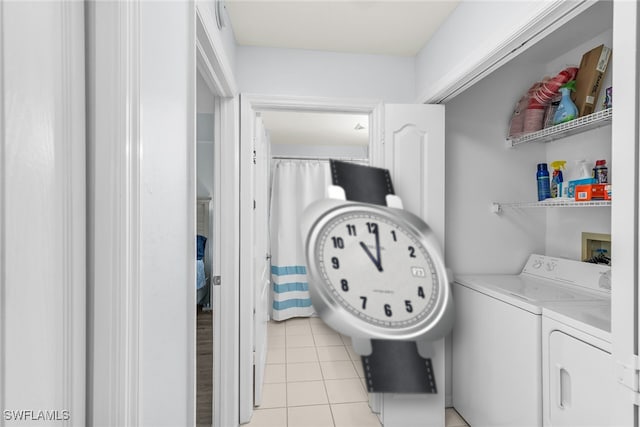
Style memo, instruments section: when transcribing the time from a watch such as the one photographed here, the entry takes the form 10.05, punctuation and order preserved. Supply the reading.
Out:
11.01
